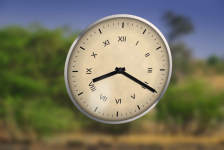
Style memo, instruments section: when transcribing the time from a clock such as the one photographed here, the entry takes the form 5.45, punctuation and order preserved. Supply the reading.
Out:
8.20
